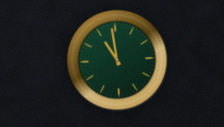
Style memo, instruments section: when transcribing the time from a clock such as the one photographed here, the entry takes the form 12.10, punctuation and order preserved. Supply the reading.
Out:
10.59
